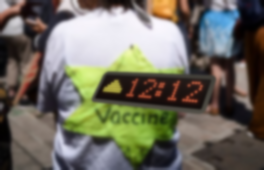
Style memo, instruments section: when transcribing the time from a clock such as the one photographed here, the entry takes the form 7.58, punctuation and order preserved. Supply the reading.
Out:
12.12
